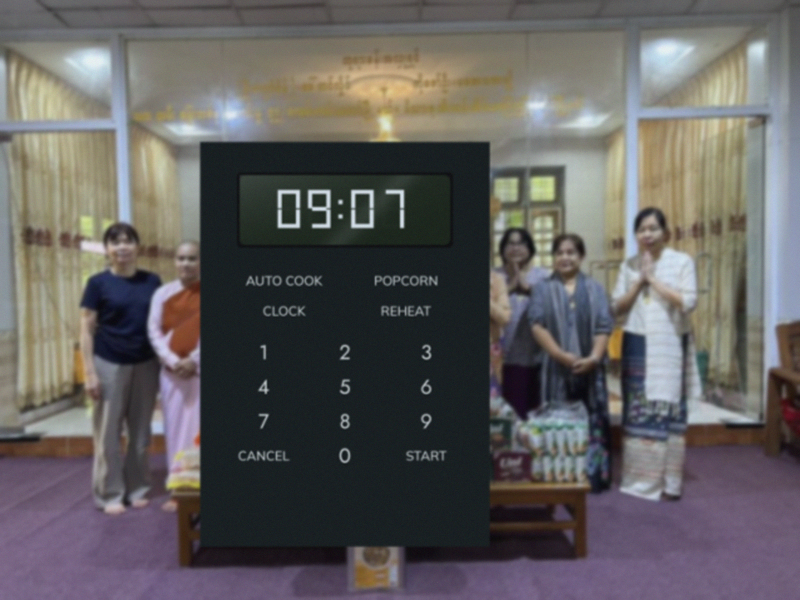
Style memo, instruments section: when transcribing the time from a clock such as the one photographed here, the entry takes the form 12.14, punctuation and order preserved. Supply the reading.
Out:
9.07
